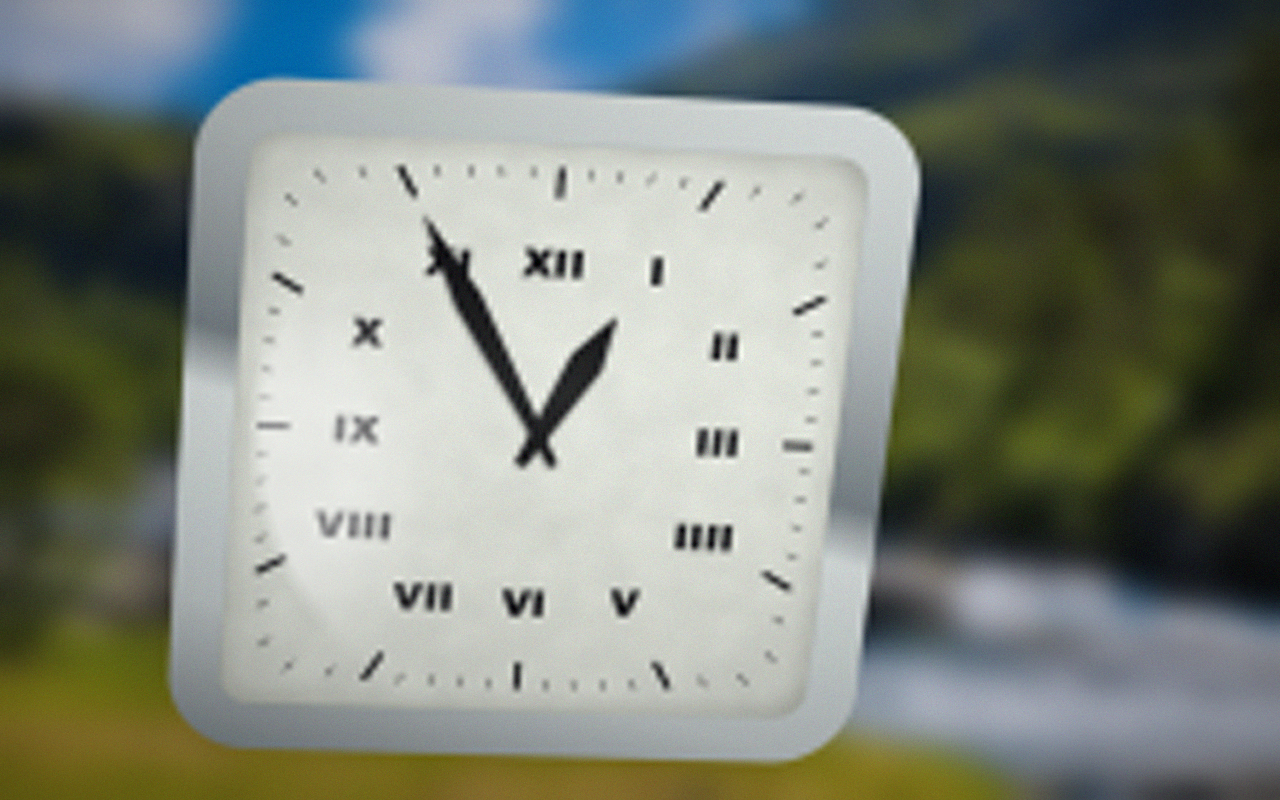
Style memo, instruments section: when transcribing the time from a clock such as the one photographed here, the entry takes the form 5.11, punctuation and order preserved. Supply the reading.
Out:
12.55
